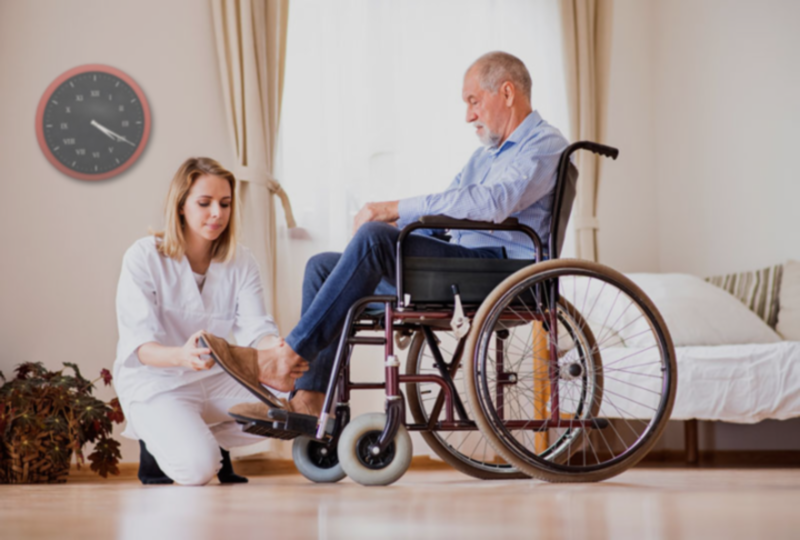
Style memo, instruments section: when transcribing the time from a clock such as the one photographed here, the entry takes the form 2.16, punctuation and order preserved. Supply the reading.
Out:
4.20
